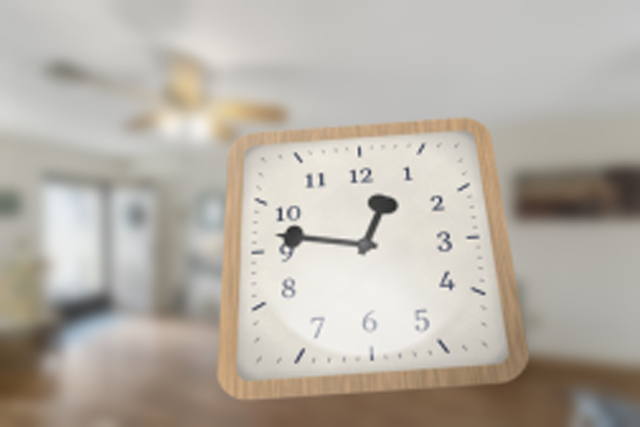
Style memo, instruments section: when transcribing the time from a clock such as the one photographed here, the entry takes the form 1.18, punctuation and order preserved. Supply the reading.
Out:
12.47
